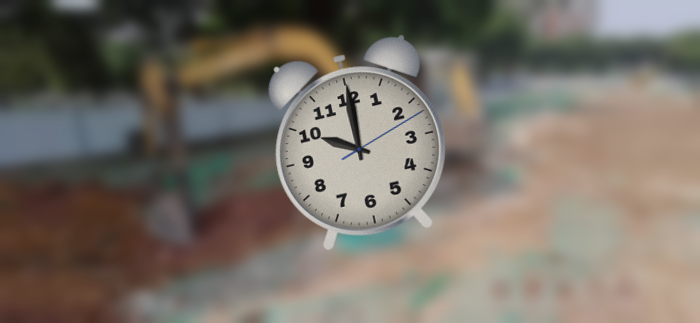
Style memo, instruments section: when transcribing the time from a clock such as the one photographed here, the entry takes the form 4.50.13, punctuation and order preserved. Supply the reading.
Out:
10.00.12
